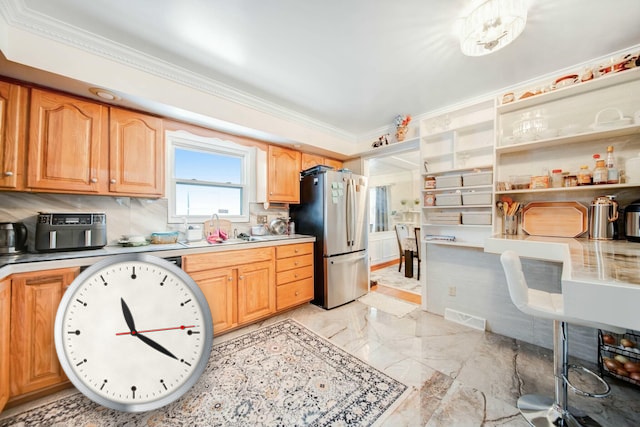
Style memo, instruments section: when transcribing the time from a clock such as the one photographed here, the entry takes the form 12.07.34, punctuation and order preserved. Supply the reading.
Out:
11.20.14
